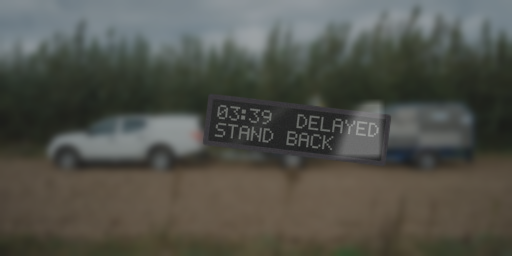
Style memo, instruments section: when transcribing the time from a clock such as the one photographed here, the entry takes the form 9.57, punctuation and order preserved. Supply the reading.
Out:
3.39
